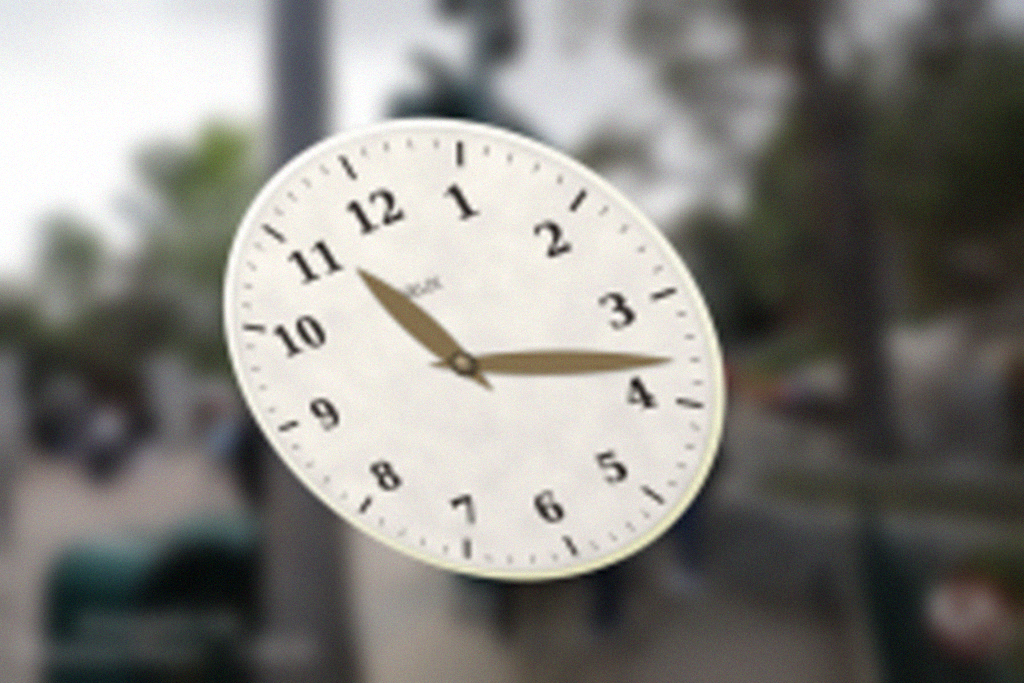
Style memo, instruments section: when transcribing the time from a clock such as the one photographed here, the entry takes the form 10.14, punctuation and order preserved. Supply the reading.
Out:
11.18
